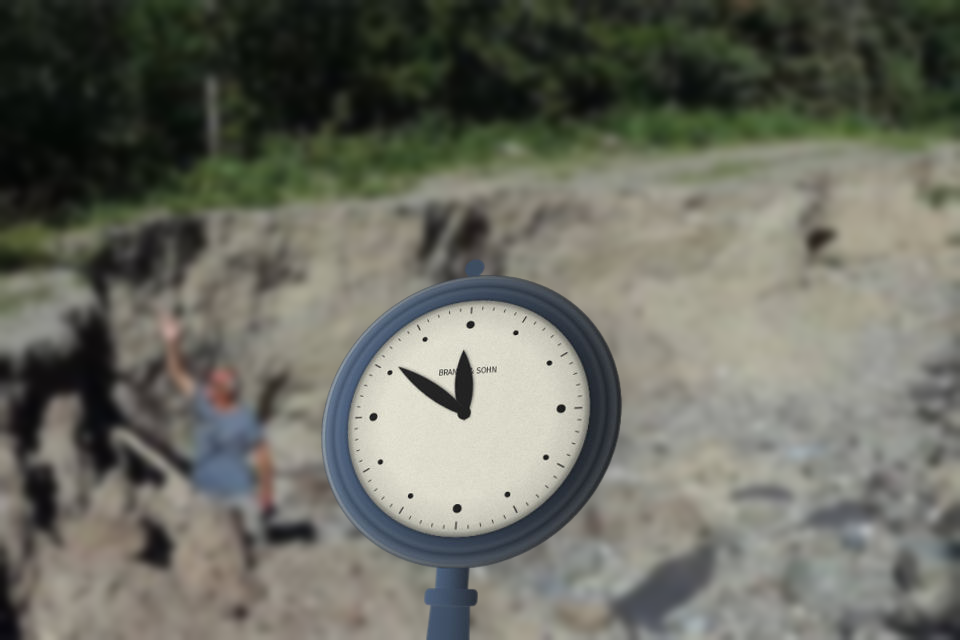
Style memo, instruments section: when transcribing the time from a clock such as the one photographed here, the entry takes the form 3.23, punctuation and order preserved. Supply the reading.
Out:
11.51
